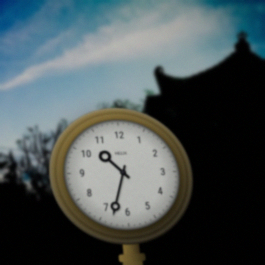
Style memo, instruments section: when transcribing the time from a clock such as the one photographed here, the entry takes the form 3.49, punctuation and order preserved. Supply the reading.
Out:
10.33
